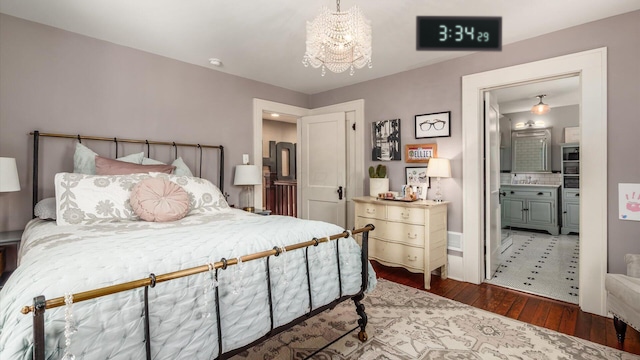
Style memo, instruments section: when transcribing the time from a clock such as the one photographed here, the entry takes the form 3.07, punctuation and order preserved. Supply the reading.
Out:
3.34
